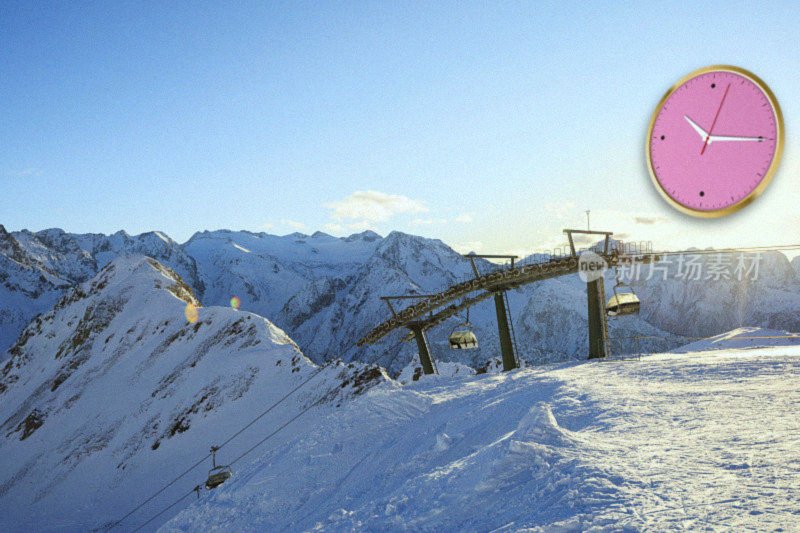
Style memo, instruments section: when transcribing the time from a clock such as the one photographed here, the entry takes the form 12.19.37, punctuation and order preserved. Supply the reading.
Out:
10.15.03
